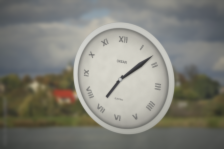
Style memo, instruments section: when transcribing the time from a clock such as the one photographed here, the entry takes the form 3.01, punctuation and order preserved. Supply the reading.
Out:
7.08
